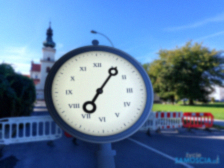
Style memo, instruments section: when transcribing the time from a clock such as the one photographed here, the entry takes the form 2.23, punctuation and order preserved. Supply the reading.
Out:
7.06
